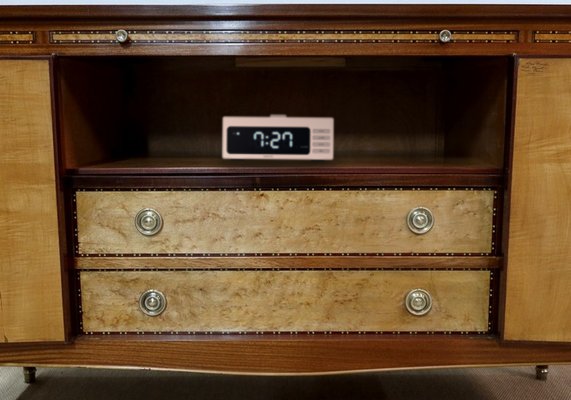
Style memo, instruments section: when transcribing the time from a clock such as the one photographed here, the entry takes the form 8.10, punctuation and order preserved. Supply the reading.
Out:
7.27
